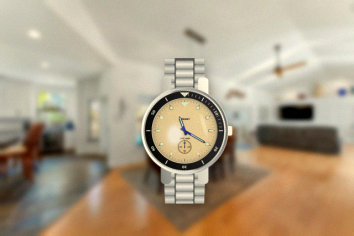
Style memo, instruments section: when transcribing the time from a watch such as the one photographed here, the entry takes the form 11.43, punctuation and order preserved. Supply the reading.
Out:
11.20
